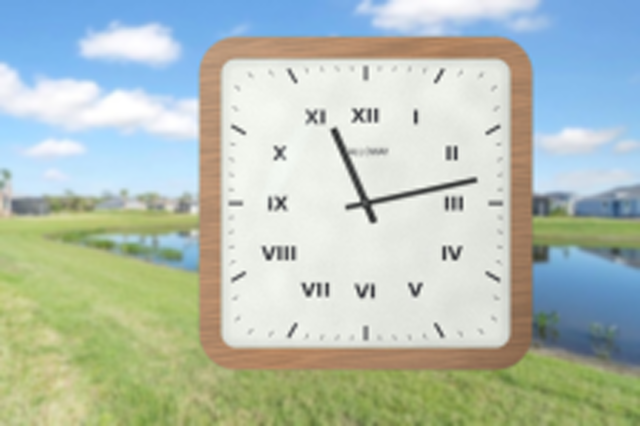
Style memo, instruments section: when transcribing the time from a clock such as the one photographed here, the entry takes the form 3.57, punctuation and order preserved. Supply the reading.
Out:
11.13
